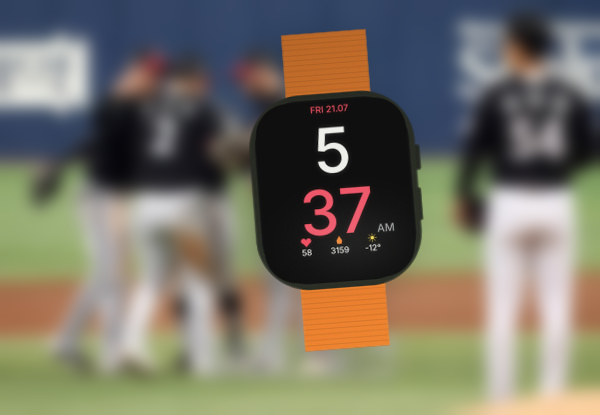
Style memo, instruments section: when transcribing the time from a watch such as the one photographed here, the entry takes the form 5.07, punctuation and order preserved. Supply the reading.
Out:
5.37
